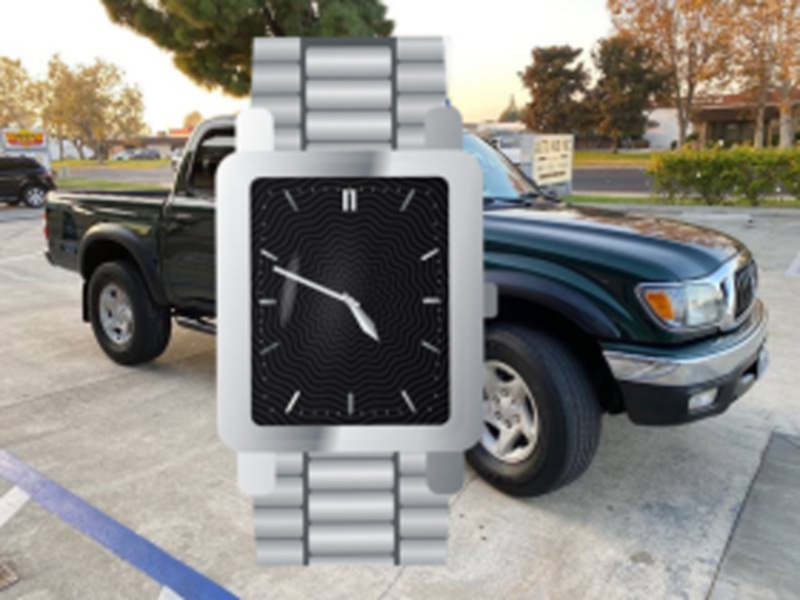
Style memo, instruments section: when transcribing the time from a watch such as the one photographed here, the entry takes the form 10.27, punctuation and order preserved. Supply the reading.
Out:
4.49
